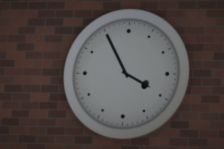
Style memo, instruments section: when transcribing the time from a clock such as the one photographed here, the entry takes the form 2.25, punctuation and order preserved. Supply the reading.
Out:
3.55
